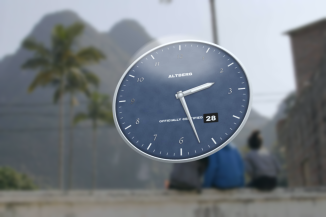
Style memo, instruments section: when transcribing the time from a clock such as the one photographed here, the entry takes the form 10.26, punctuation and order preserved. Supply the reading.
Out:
2.27
